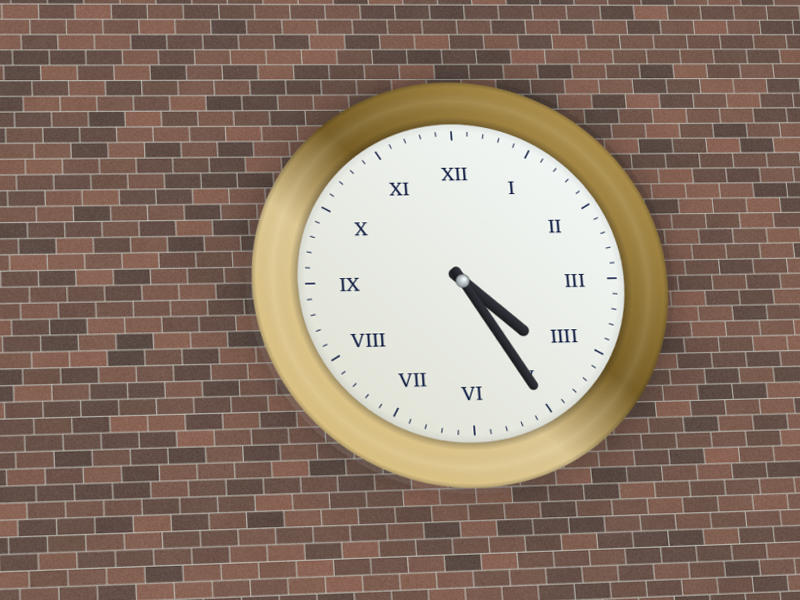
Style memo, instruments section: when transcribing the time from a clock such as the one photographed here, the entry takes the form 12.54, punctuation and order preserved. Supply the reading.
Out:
4.25
